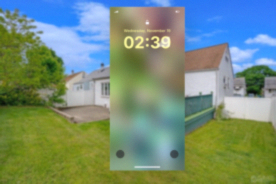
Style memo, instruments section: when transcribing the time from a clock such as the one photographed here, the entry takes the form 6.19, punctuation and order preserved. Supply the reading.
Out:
2.39
